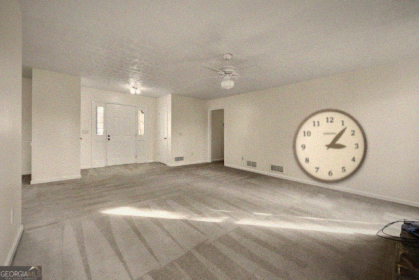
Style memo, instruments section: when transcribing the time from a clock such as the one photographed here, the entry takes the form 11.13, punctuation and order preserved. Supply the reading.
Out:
3.07
